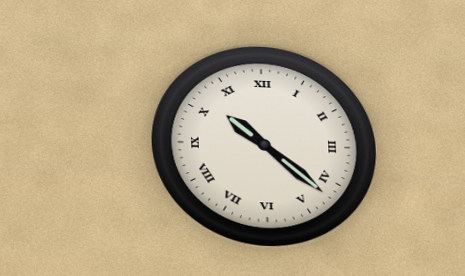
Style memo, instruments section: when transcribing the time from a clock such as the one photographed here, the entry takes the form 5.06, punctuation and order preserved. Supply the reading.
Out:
10.22
